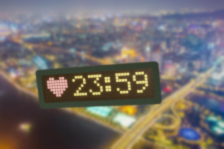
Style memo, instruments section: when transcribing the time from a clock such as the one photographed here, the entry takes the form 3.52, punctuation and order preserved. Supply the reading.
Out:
23.59
